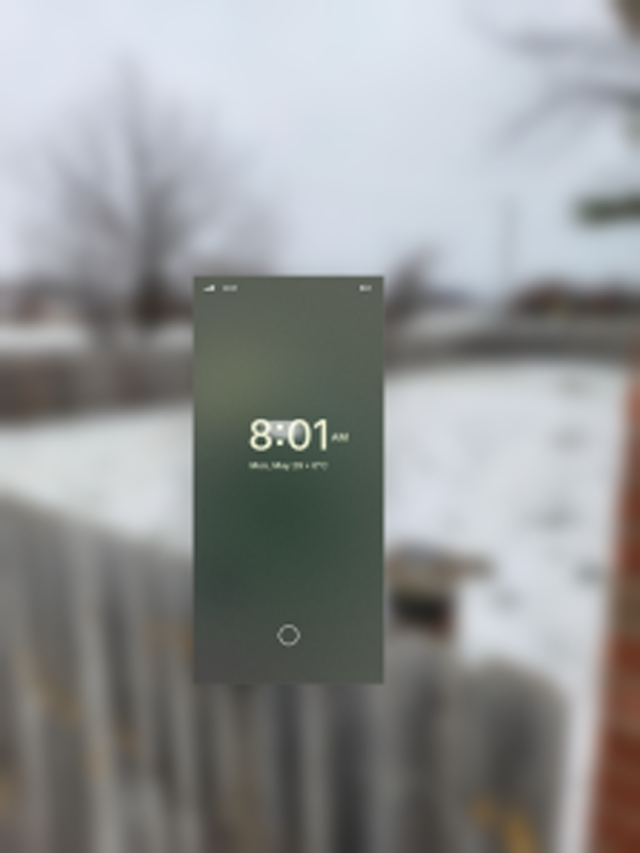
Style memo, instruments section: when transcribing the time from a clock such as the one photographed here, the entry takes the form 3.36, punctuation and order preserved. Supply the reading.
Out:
8.01
